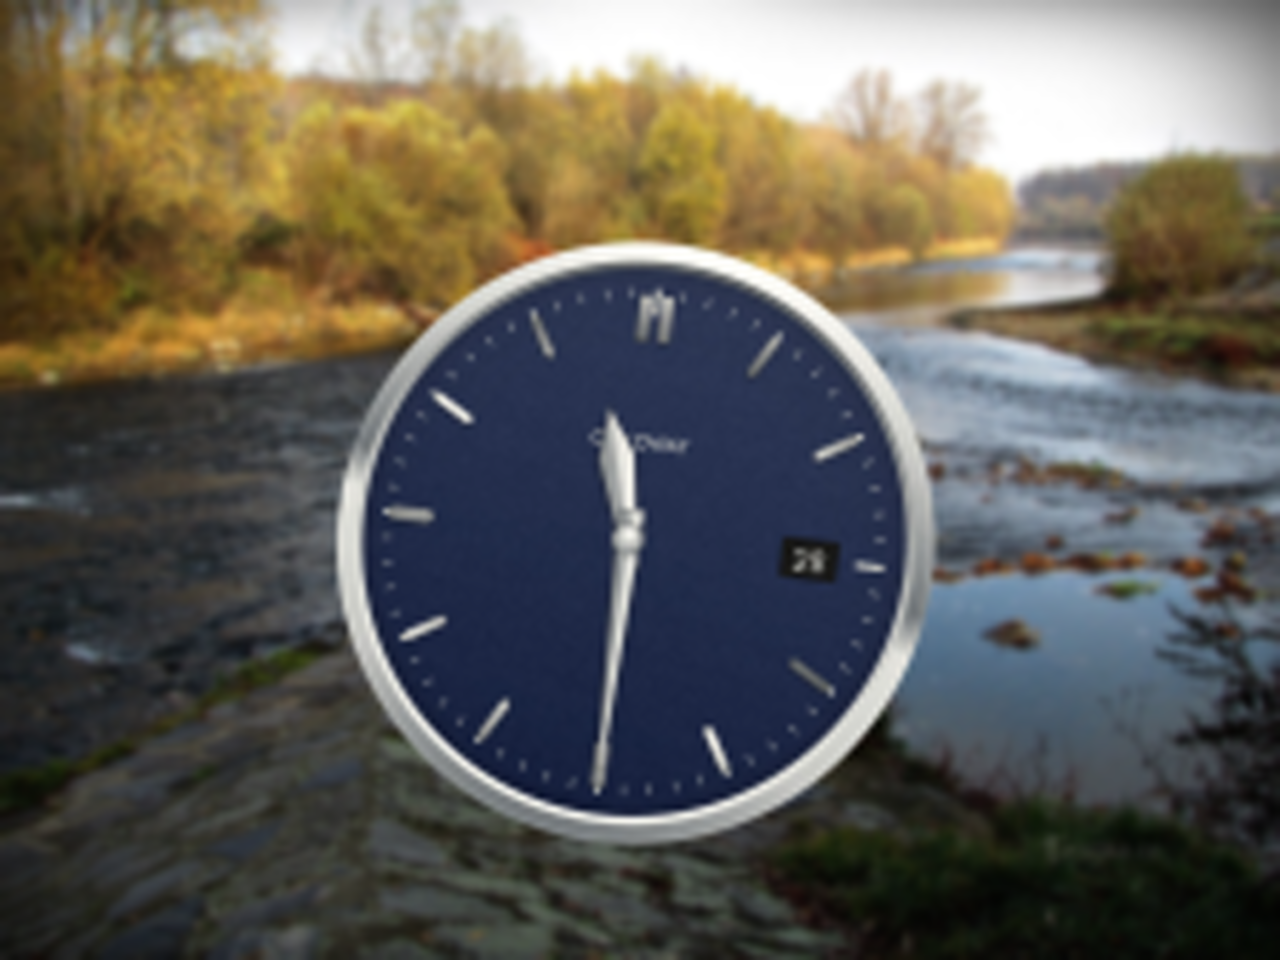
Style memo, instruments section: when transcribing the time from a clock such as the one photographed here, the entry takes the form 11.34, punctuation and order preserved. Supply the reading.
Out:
11.30
